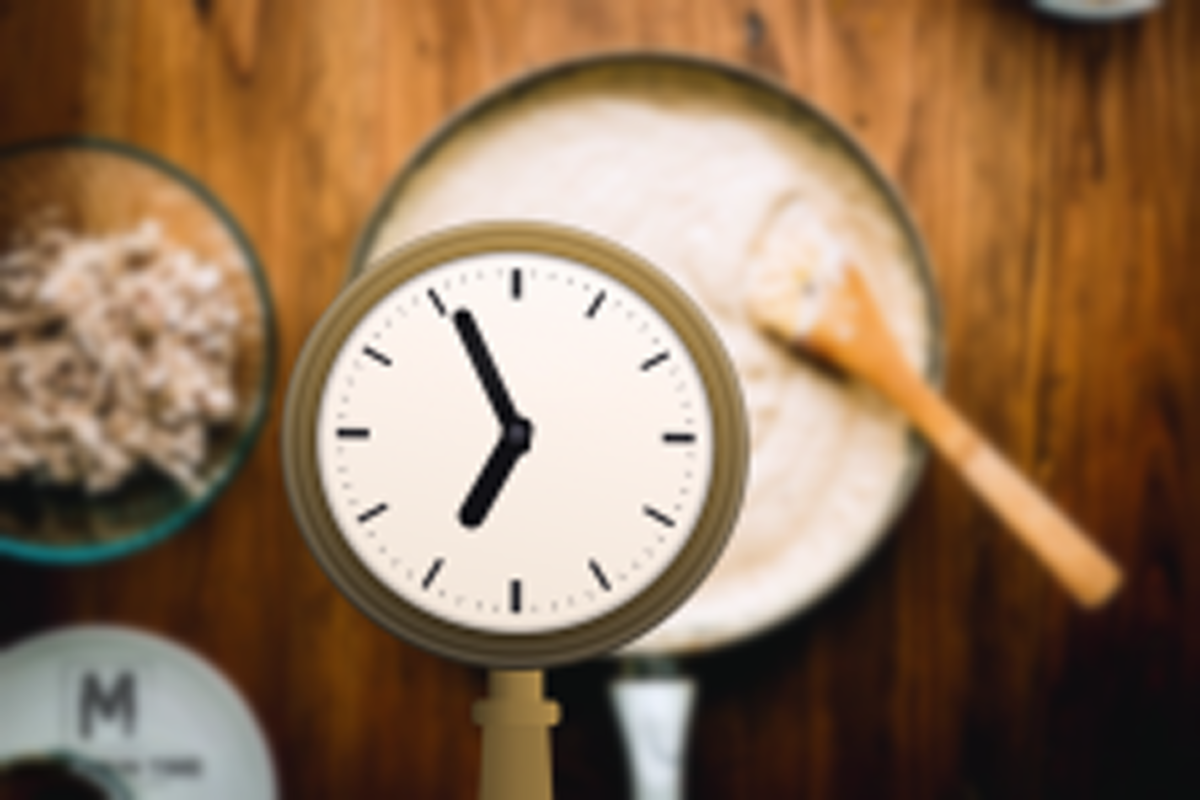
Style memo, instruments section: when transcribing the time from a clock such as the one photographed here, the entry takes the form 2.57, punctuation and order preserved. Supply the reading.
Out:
6.56
